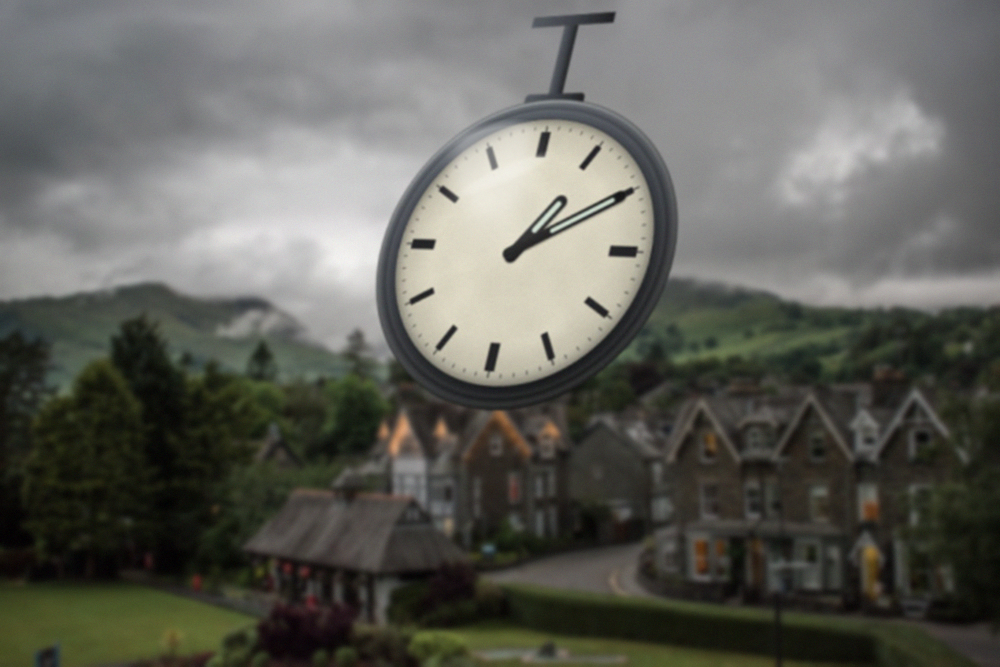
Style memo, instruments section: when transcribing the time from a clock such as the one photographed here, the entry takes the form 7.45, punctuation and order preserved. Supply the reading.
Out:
1.10
